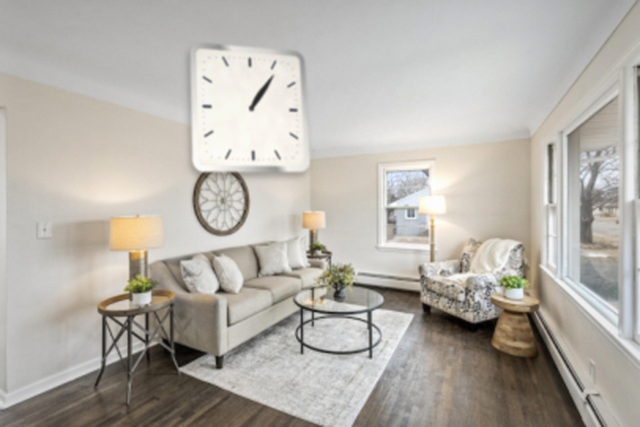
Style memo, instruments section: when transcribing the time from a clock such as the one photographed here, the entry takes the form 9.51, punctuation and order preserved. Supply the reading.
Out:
1.06
